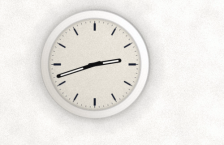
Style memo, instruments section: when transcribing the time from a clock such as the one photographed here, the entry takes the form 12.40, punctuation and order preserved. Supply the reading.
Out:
2.42
